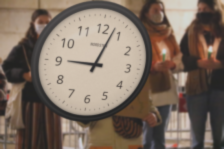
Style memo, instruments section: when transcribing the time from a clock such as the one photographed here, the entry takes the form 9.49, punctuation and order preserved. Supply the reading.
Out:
9.03
